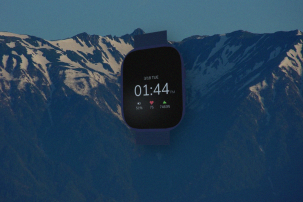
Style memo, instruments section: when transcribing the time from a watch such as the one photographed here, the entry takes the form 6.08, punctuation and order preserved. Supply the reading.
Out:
1.44
